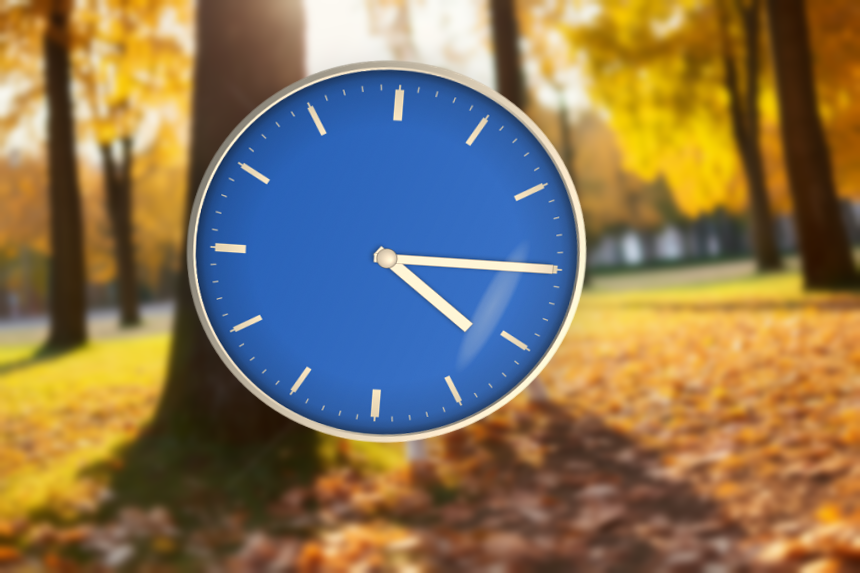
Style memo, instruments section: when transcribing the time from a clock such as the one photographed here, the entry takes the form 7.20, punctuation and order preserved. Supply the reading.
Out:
4.15
